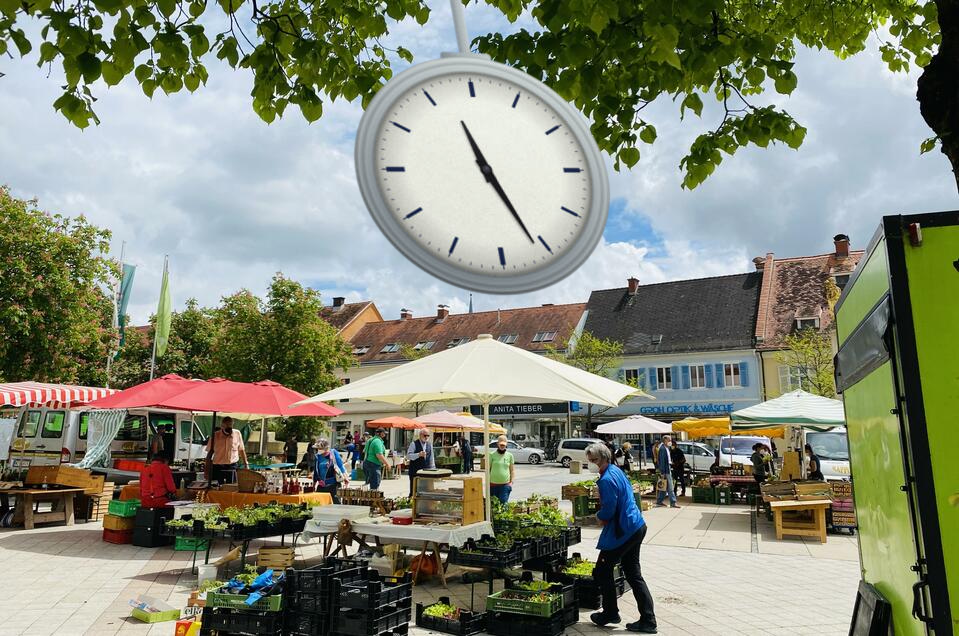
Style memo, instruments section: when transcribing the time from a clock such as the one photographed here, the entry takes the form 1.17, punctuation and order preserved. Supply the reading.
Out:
11.26
